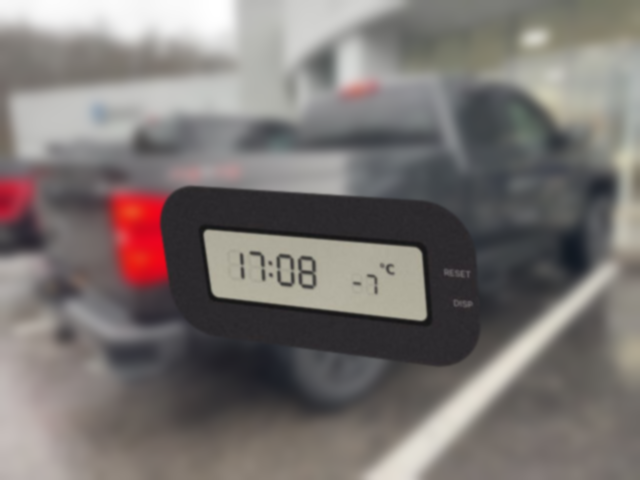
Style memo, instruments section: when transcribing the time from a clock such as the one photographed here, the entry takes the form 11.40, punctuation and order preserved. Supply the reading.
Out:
17.08
